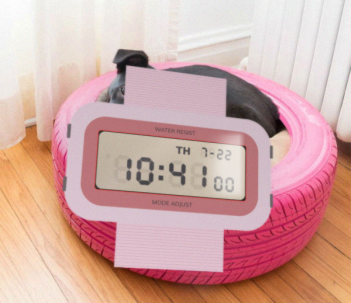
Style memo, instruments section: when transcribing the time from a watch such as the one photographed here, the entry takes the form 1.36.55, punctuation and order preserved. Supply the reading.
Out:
10.41.00
